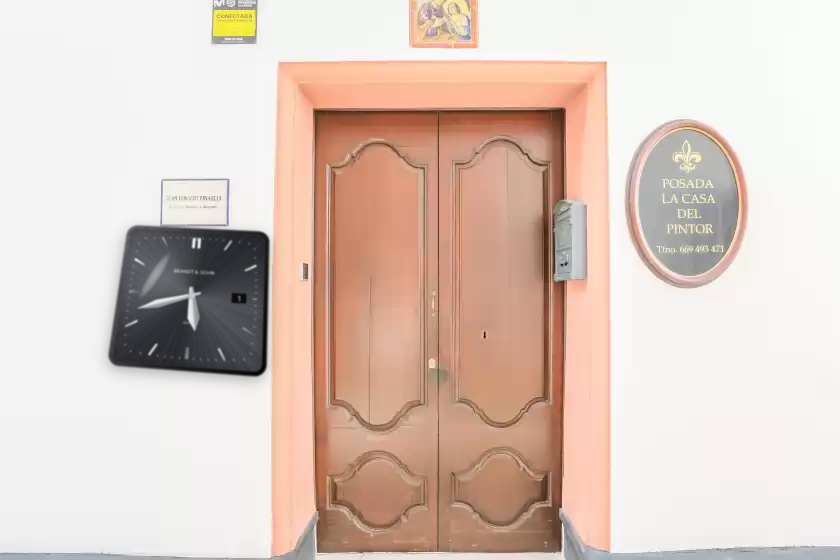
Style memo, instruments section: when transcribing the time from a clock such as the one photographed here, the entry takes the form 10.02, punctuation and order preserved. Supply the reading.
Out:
5.42
